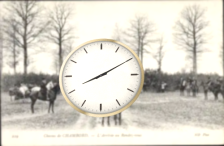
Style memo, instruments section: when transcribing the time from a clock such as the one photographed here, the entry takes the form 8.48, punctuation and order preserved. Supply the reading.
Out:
8.10
